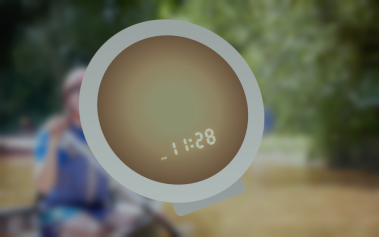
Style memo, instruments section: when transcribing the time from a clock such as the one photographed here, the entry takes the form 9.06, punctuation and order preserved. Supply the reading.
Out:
11.28
